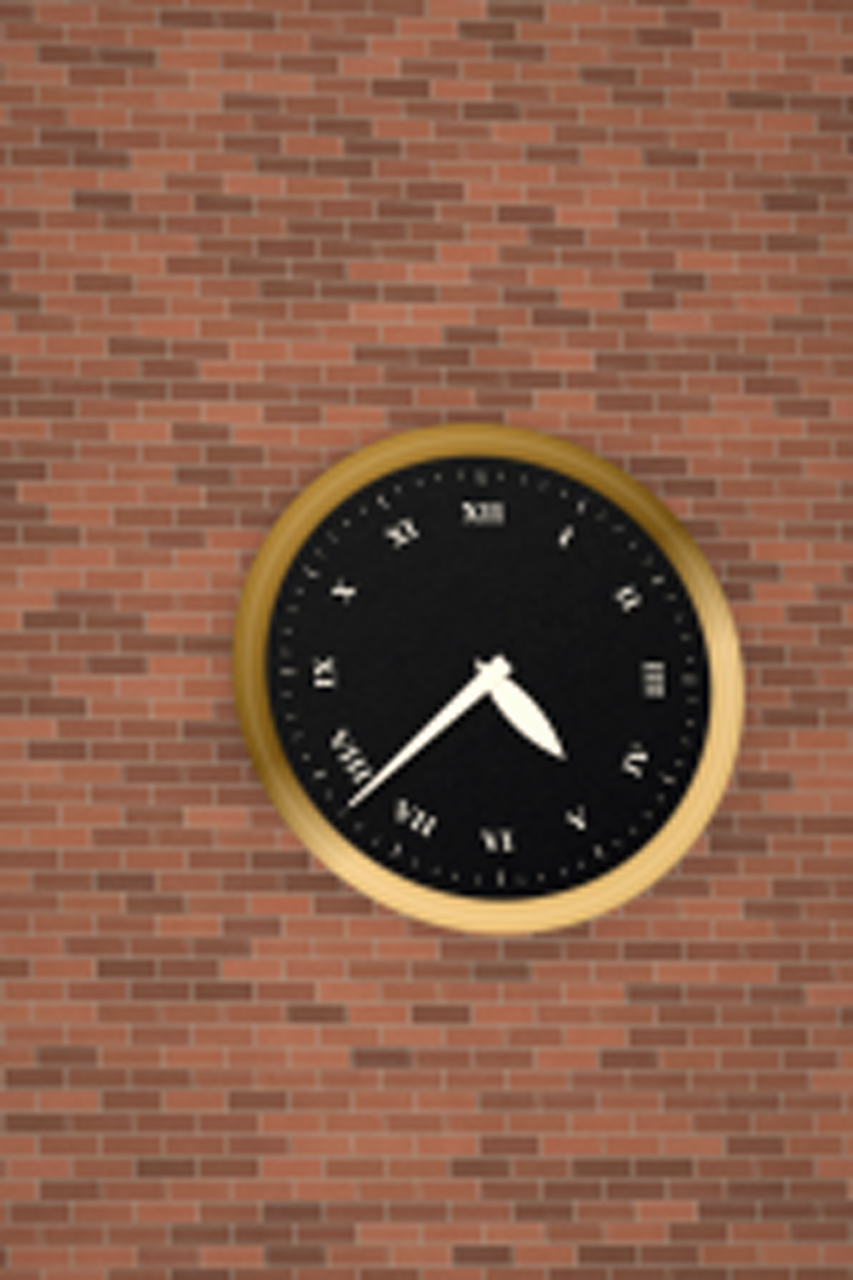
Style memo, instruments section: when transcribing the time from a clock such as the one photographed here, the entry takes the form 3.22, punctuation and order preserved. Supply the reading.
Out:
4.38
